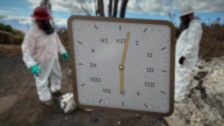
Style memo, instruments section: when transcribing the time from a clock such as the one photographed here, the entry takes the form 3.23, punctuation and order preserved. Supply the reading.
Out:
6.02
